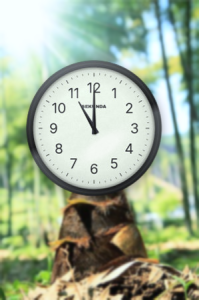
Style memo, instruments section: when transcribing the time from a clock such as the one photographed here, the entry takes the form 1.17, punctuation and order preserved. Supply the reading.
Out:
11.00
